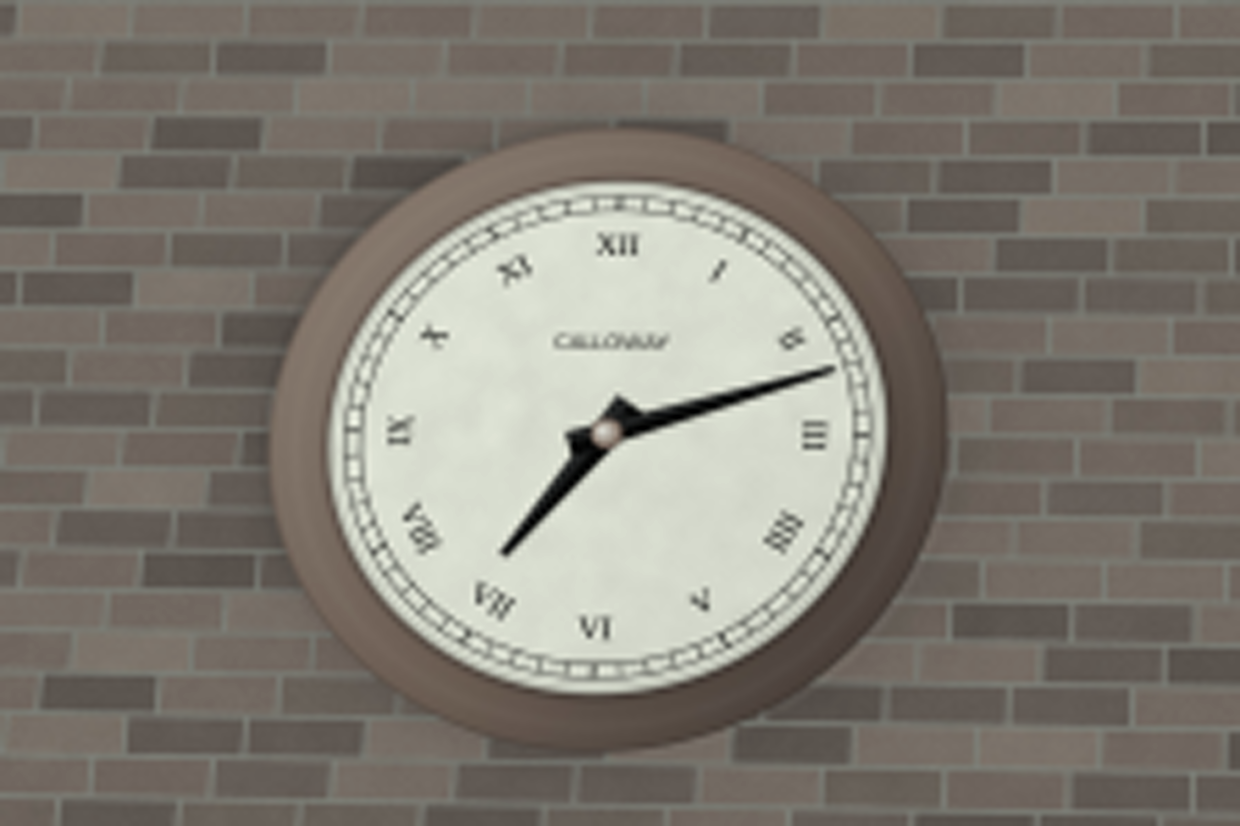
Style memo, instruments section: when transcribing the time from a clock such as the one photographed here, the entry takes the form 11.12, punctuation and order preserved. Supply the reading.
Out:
7.12
